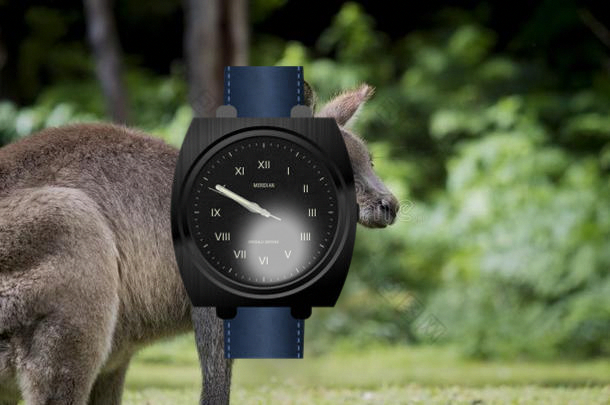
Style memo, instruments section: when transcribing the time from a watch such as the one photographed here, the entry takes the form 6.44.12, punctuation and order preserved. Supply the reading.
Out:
9.49.49
